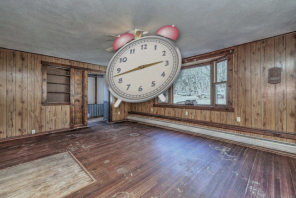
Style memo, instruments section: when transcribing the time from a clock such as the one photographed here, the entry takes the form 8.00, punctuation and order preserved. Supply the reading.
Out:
2.43
